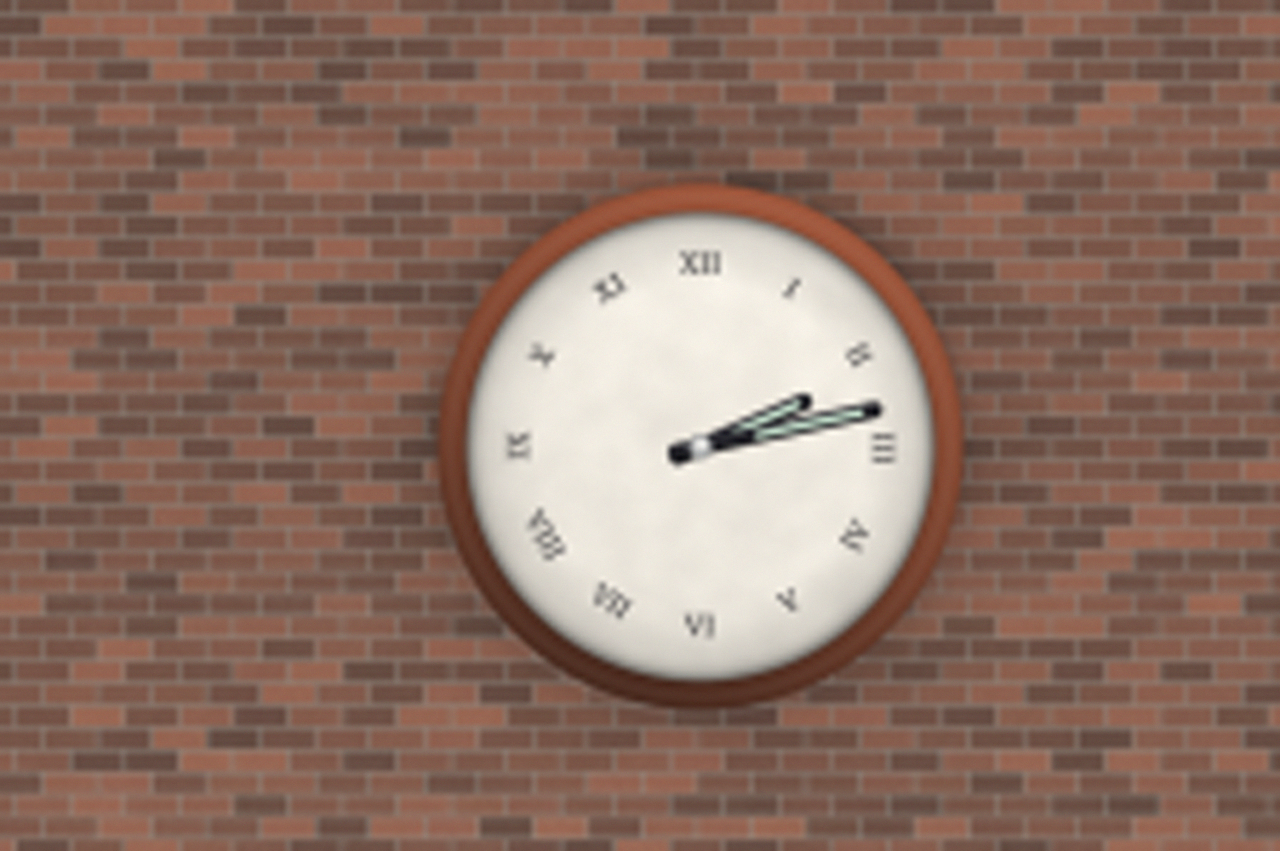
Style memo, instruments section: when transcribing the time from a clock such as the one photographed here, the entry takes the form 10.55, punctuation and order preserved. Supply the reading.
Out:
2.13
